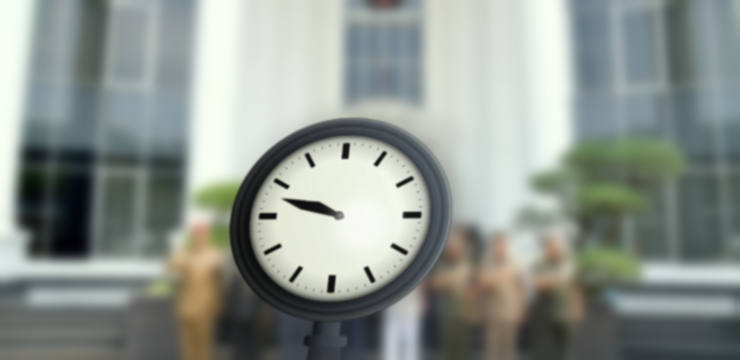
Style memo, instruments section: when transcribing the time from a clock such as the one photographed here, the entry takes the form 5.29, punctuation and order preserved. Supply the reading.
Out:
9.48
